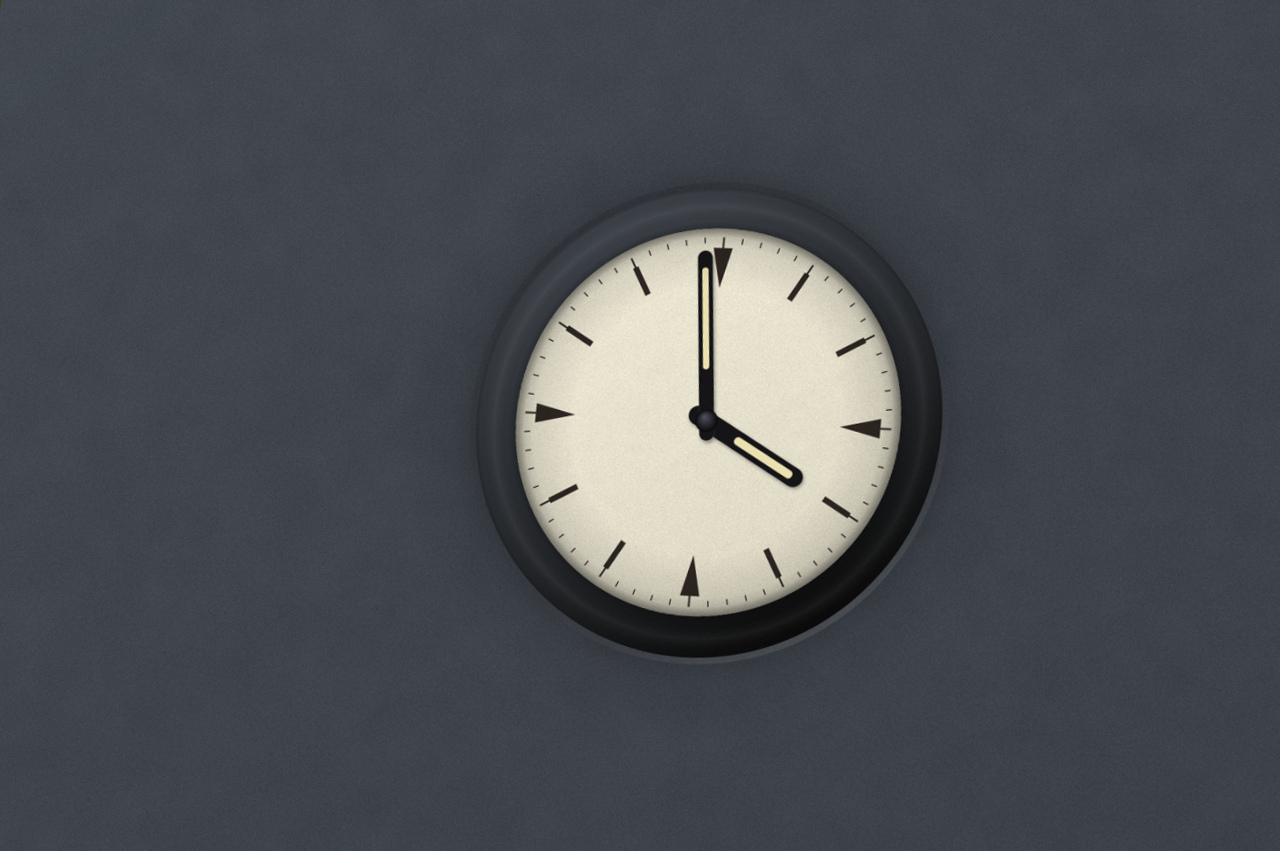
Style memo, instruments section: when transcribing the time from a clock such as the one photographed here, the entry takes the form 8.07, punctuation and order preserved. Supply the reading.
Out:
3.59
